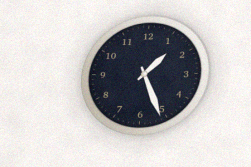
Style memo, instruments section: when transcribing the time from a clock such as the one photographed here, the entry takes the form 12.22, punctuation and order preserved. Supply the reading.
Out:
1.26
